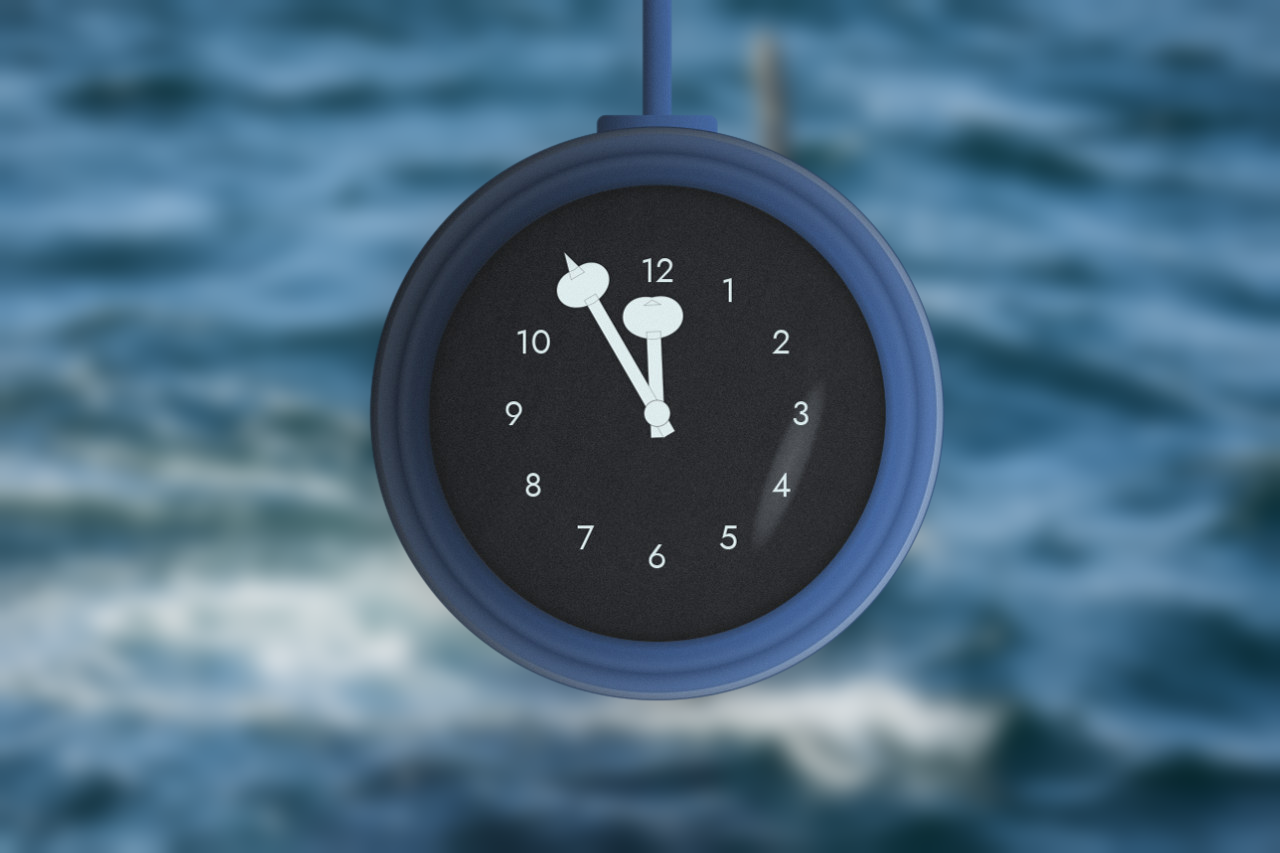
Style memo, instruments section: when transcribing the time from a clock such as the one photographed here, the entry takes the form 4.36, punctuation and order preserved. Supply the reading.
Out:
11.55
